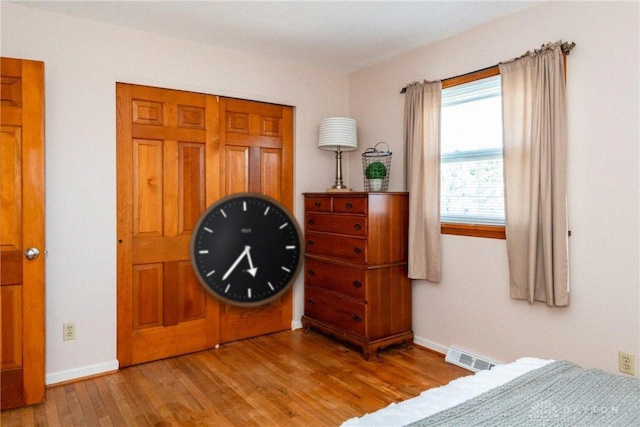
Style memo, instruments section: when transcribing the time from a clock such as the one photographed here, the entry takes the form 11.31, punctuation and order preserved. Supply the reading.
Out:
5.37
